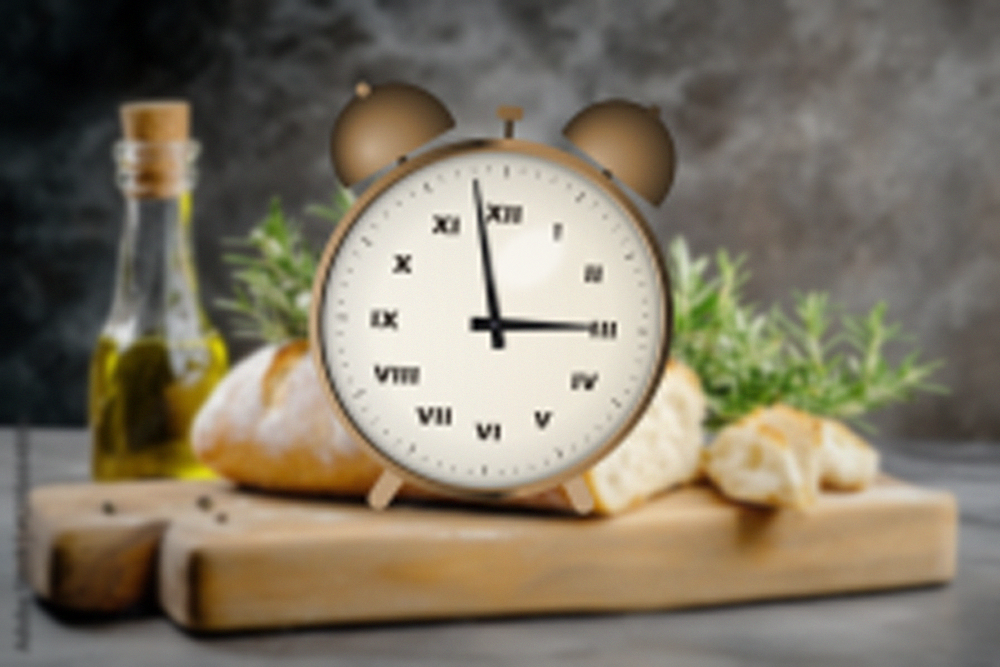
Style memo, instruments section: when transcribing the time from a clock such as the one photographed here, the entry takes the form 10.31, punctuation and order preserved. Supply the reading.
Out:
2.58
